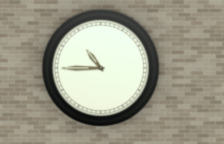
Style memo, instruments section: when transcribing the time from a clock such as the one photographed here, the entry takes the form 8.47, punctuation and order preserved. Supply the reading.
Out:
10.45
